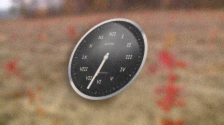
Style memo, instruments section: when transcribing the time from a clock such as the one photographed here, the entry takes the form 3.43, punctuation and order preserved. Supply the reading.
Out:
6.33
